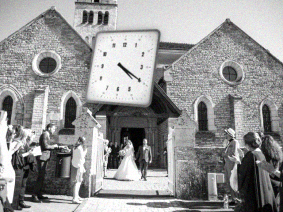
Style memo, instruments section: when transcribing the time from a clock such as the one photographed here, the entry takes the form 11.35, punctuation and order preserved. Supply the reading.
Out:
4.20
